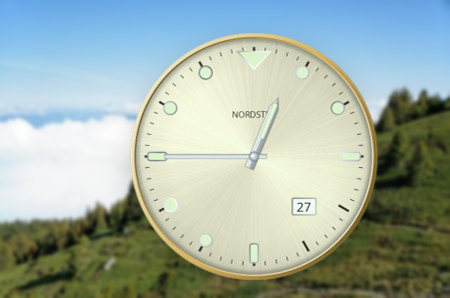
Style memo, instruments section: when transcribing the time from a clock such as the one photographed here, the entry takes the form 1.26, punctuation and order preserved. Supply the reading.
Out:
12.45
